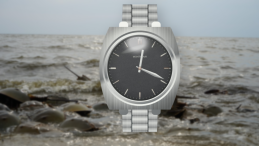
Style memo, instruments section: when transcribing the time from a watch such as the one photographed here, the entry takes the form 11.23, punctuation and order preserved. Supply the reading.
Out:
12.19
